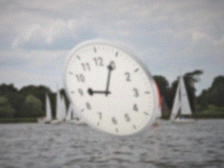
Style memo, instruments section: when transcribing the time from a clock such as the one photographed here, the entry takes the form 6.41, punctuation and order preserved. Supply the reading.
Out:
9.04
